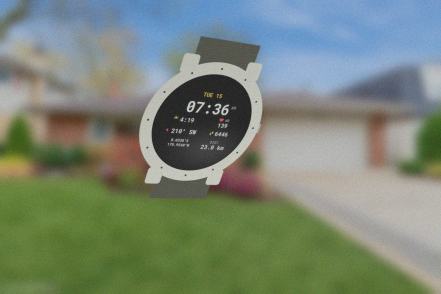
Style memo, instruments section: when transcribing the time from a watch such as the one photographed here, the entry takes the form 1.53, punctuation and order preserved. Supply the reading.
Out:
7.36
